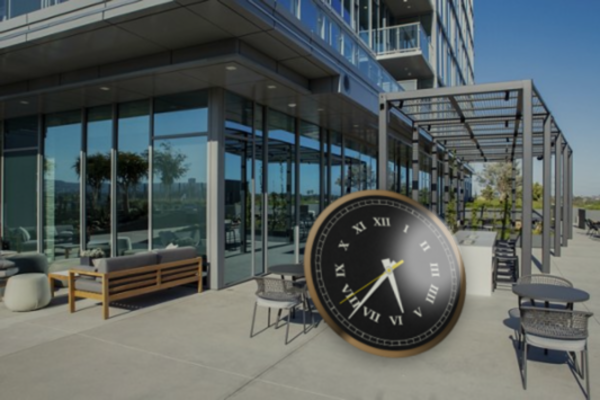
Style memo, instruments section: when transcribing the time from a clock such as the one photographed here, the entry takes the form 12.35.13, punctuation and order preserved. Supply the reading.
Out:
5.37.40
